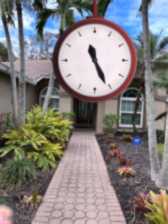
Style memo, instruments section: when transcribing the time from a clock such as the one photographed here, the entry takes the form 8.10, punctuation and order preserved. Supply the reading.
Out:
11.26
